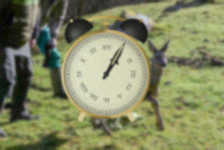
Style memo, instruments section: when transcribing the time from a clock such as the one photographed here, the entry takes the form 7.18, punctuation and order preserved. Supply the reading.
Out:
1.05
